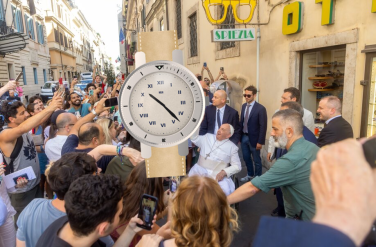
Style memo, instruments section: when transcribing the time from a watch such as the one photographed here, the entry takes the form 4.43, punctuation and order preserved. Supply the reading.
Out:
10.23
